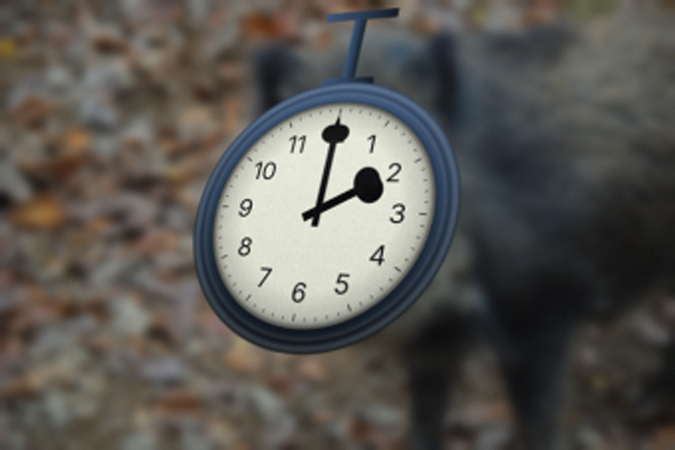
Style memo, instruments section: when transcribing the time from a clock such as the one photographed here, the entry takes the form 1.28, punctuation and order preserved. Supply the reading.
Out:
2.00
